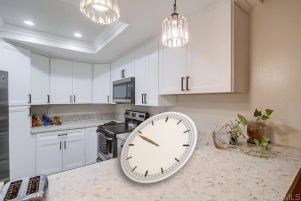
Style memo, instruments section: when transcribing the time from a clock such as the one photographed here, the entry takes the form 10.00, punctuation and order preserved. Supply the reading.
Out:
9.49
